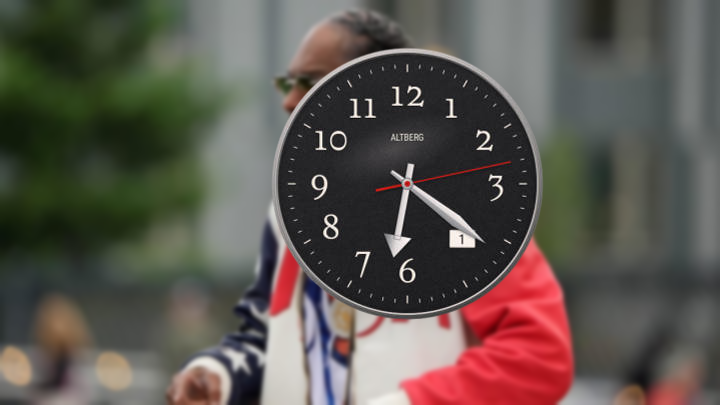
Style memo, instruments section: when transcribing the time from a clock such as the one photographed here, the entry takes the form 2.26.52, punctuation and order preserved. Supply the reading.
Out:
6.21.13
